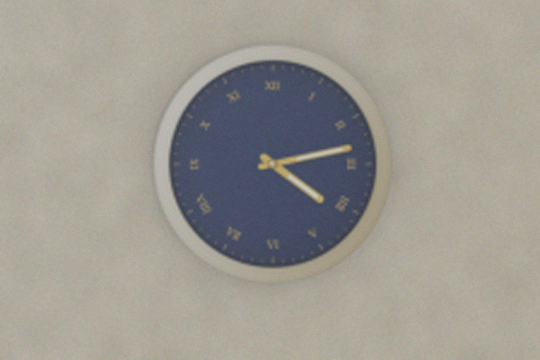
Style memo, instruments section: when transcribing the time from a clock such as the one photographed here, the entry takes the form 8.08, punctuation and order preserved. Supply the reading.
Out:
4.13
